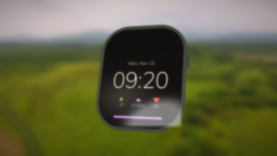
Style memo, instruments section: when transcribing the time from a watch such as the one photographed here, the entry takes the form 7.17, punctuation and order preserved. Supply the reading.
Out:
9.20
